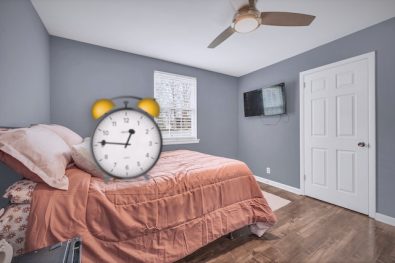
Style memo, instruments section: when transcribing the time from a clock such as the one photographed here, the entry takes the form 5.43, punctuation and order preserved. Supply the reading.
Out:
12.46
